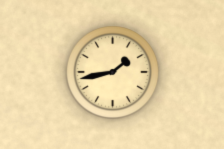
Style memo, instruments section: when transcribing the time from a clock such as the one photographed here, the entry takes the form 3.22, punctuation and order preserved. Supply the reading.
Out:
1.43
